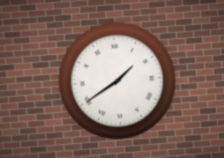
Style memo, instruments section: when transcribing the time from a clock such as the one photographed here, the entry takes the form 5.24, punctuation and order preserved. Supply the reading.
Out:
1.40
